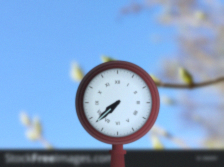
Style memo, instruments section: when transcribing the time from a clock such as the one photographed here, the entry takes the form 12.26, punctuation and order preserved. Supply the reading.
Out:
7.38
